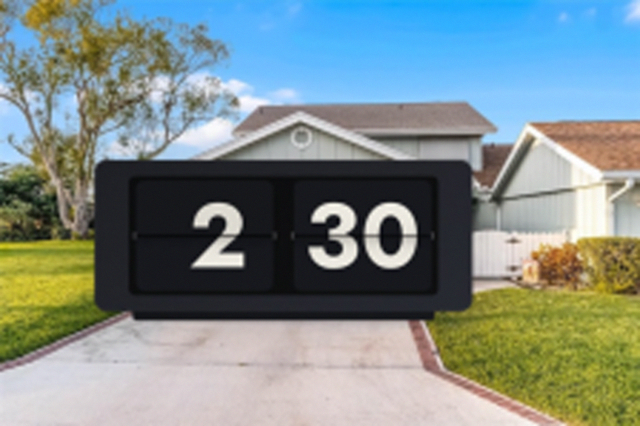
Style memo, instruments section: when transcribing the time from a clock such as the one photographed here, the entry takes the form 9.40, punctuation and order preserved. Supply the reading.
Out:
2.30
